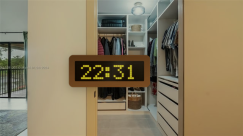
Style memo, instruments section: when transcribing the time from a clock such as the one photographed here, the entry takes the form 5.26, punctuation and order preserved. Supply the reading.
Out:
22.31
